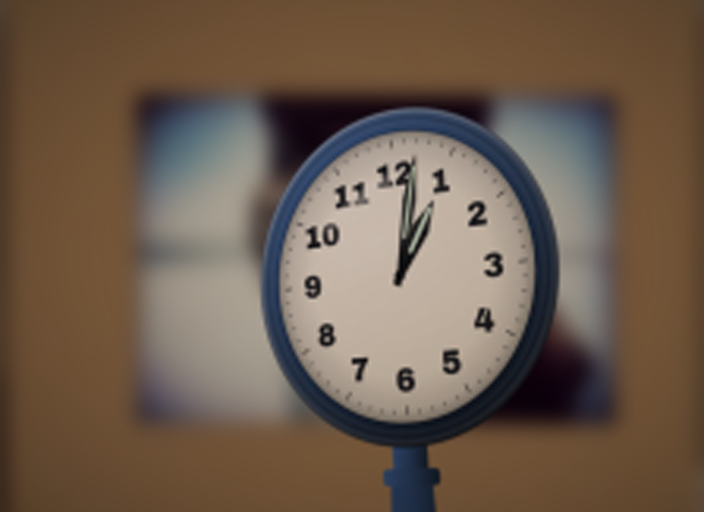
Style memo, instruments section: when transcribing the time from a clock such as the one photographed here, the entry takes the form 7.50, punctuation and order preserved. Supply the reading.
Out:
1.02
